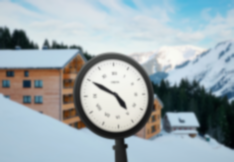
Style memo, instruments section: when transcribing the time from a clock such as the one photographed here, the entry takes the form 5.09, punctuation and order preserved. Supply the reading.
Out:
4.50
